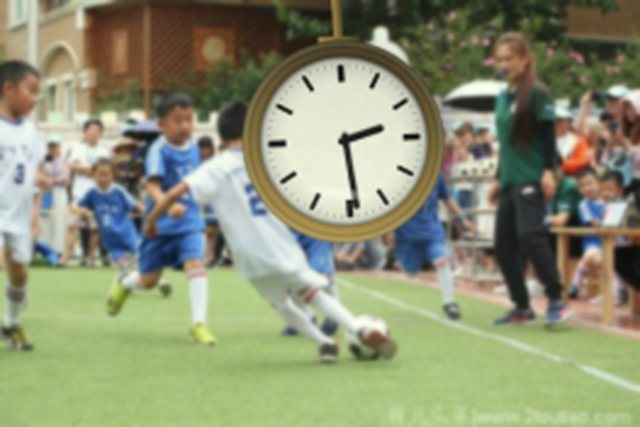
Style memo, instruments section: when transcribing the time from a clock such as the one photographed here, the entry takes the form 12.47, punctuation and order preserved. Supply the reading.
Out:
2.29
